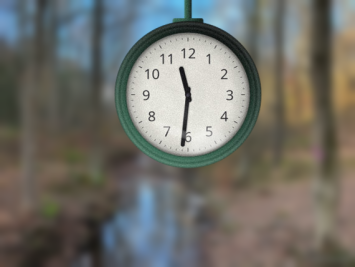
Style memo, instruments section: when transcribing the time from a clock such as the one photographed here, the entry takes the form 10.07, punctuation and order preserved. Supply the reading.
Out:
11.31
